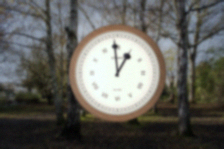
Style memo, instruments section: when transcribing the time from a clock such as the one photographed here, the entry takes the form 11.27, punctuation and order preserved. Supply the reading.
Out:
12.59
